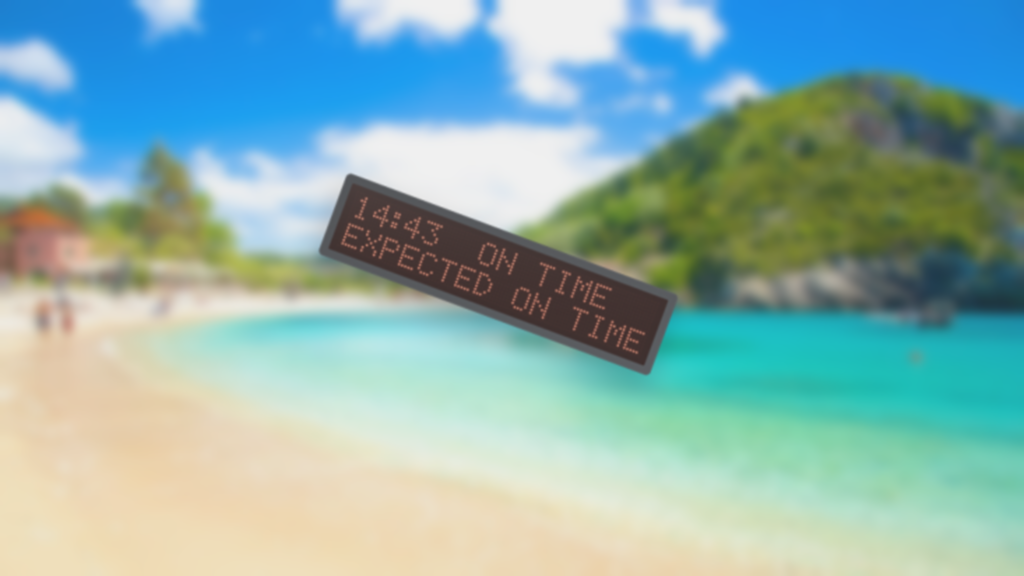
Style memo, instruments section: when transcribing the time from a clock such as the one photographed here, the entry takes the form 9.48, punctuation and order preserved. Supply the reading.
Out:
14.43
